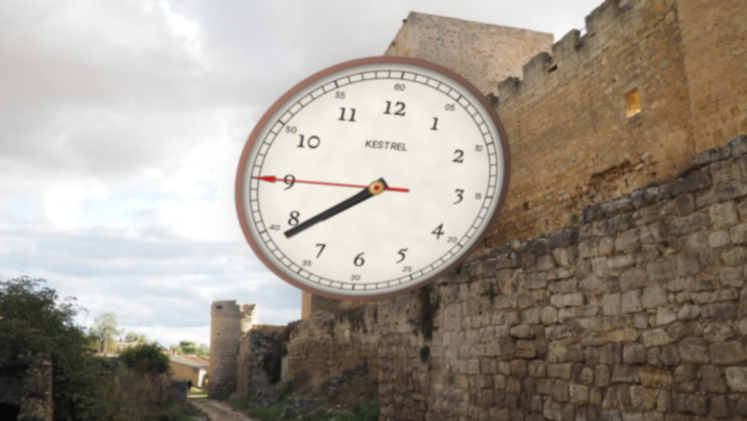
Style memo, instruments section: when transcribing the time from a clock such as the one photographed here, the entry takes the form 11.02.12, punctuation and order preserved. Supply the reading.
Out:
7.38.45
